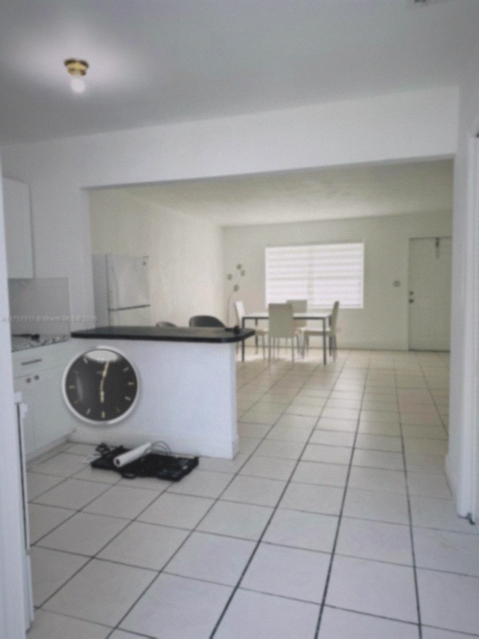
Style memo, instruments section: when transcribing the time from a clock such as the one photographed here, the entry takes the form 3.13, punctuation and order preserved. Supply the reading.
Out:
6.03
